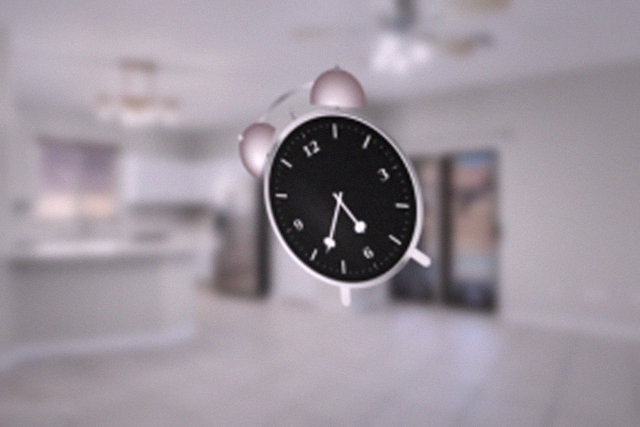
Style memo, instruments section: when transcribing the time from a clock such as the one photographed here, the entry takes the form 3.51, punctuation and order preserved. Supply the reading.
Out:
5.38
